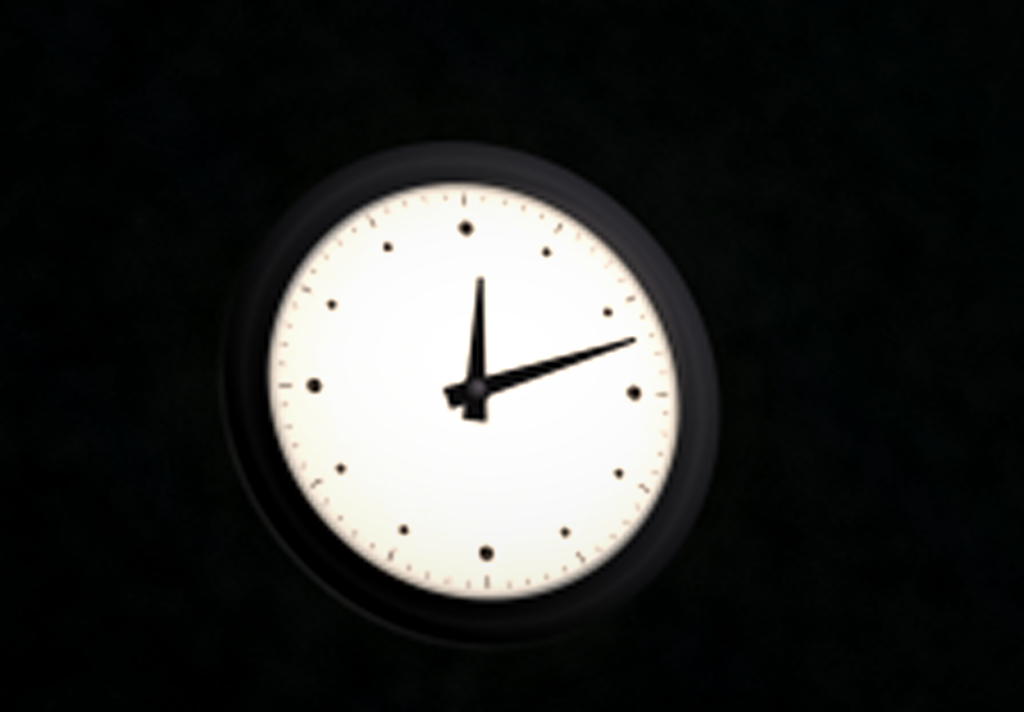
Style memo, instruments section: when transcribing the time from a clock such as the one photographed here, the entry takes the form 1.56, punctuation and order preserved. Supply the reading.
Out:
12.12
